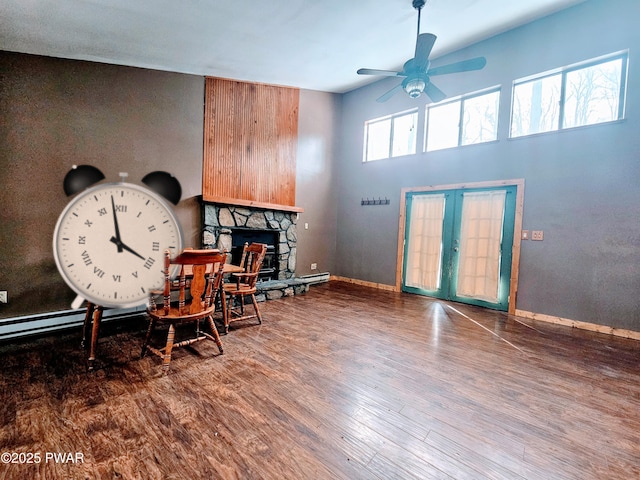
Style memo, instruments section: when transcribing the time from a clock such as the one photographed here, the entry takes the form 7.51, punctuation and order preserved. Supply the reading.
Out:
3.58
